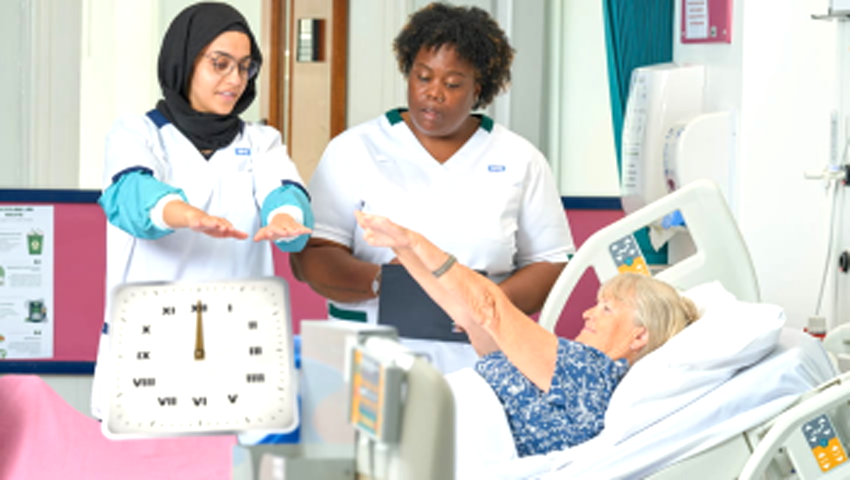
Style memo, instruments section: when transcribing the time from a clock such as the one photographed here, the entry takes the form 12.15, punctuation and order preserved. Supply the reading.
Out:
12.00
